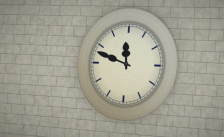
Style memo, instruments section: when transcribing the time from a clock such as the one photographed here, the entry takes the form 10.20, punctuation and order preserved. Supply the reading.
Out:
11.48
